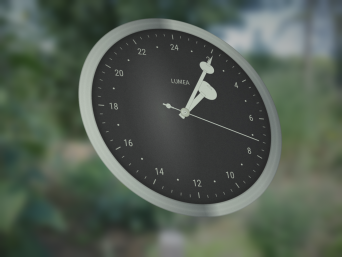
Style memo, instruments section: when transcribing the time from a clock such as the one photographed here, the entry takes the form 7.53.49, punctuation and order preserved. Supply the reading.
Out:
3.05.18
